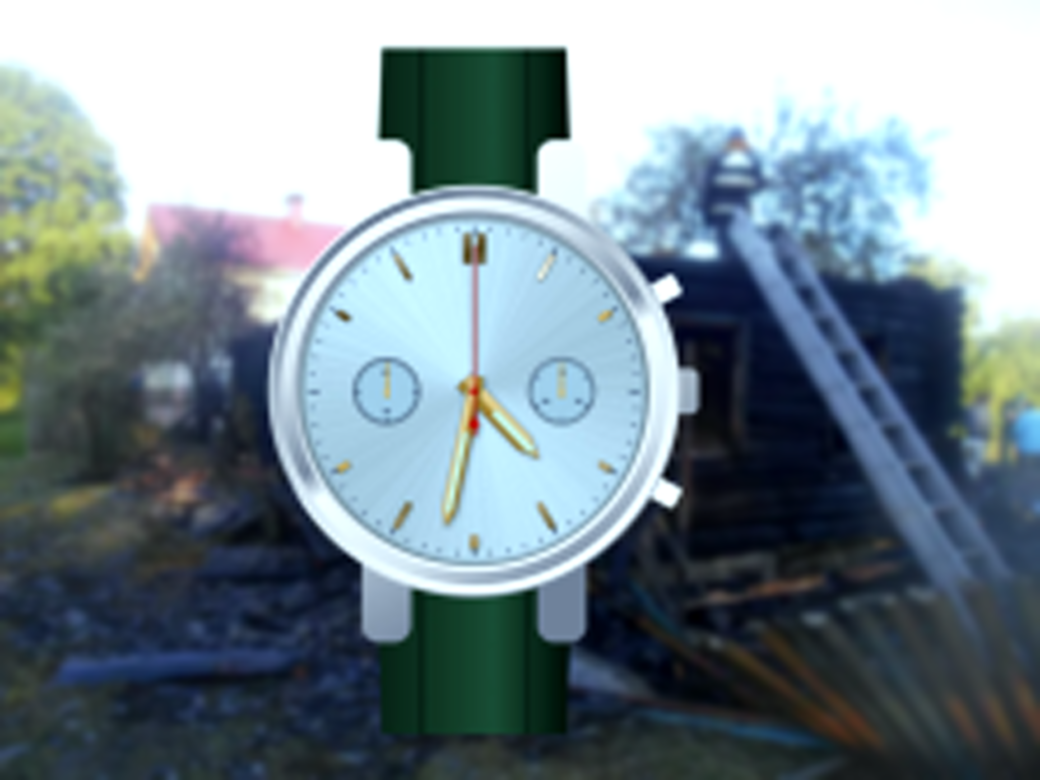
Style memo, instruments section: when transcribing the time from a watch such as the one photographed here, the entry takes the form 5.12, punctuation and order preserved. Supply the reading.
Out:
4.32
